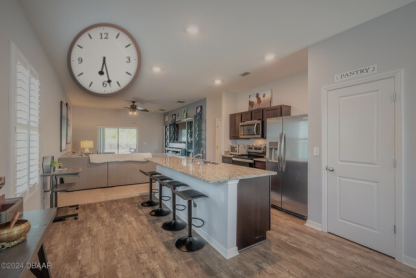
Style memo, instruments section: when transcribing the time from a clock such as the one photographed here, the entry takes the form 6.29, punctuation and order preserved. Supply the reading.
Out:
6.28
